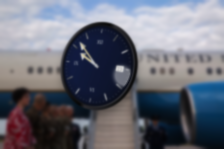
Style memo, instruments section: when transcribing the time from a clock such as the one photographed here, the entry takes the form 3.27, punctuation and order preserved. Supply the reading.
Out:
9.52
